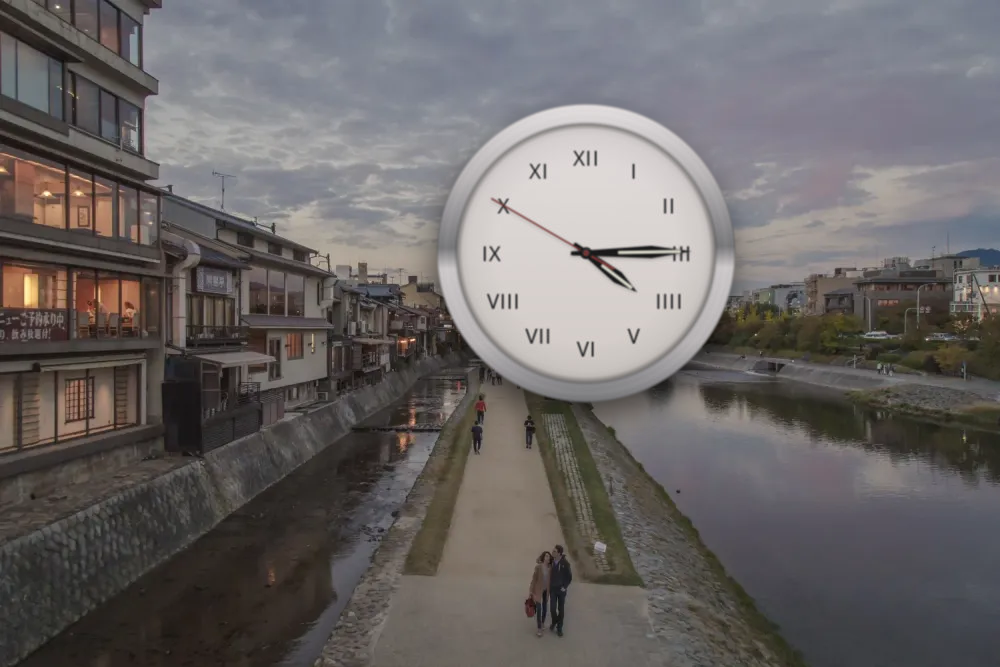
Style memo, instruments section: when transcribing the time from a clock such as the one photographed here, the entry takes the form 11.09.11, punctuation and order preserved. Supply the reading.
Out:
4.14.50
